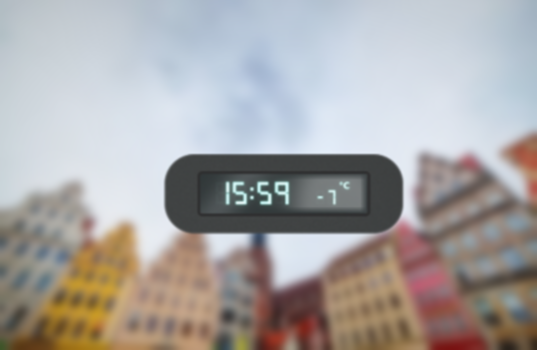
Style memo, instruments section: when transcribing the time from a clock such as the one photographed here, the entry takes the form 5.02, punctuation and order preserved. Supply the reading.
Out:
15.59
